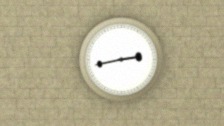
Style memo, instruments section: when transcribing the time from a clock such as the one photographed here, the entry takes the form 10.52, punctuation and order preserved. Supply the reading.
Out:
2.43
